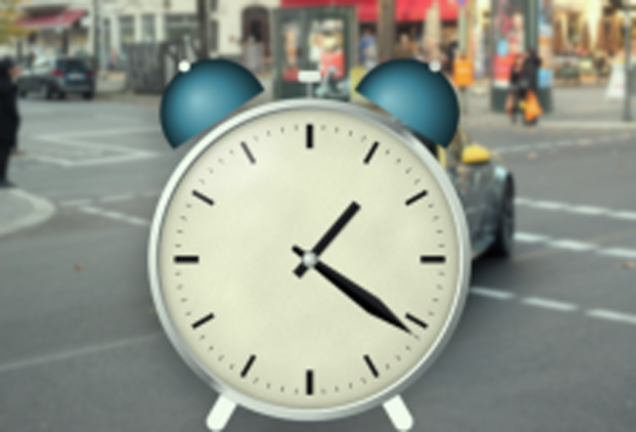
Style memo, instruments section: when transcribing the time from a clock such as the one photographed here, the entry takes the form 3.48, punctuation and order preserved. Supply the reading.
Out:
1.21
